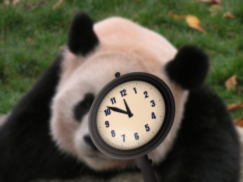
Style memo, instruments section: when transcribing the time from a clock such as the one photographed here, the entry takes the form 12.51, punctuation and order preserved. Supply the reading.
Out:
11.52
